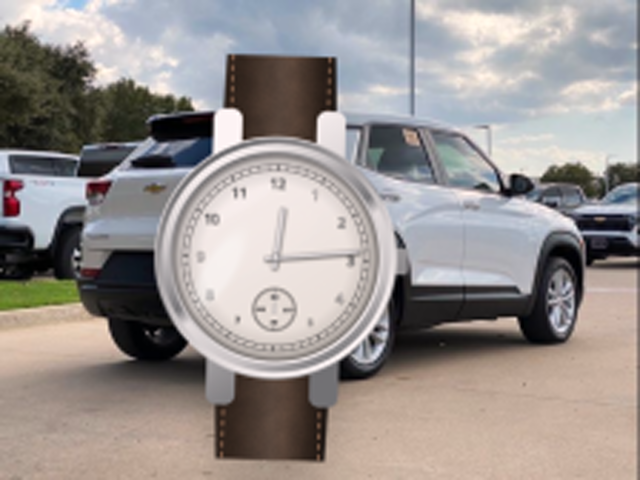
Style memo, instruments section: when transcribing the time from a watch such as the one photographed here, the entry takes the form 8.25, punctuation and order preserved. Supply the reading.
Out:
12.14
